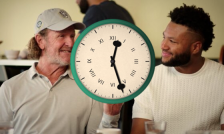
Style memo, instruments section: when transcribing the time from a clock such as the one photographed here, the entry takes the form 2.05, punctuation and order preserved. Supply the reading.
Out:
12.27
